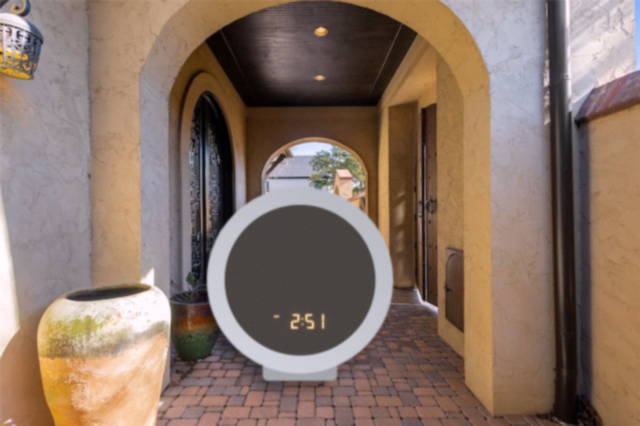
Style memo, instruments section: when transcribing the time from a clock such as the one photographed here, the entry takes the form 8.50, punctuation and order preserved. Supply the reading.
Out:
2.51
